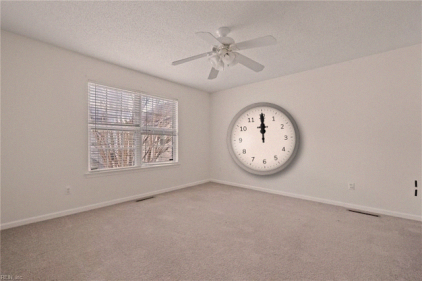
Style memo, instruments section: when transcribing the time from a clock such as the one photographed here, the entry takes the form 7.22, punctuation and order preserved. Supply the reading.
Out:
12.00
